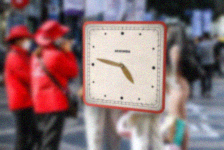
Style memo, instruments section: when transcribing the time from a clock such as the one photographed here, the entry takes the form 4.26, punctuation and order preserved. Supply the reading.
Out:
4.47
